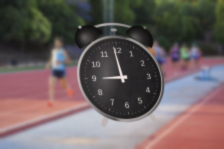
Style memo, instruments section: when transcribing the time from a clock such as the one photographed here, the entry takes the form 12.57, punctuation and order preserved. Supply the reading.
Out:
8.59
